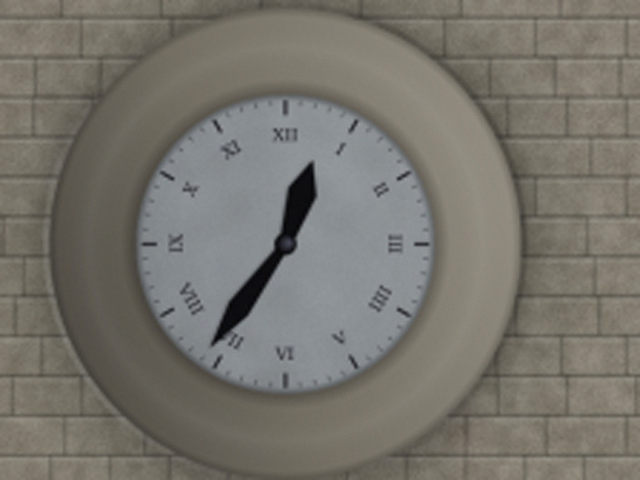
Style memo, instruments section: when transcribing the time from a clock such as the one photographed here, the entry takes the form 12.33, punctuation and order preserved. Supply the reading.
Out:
12.36
